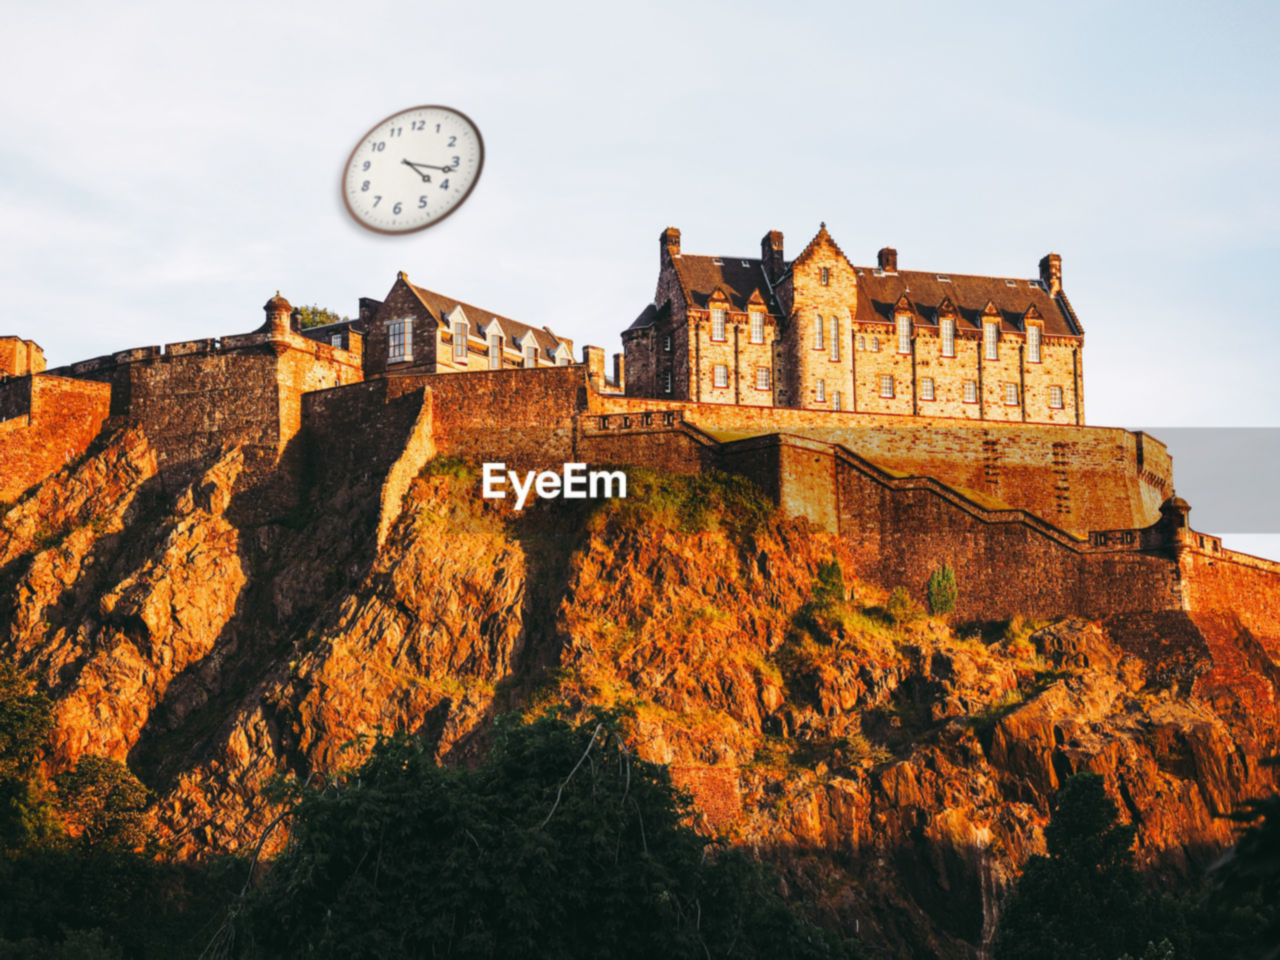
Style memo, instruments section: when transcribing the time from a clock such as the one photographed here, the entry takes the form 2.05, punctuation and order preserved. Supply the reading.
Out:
4.17
